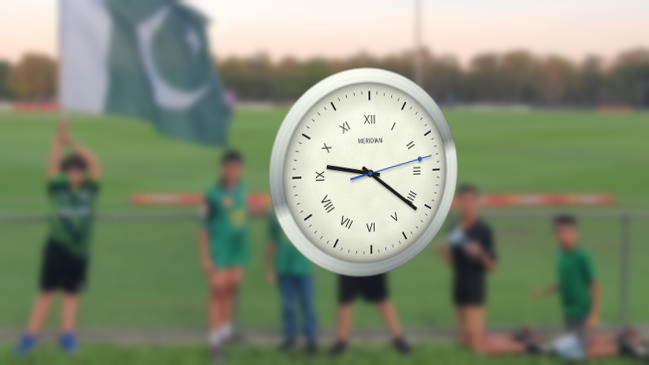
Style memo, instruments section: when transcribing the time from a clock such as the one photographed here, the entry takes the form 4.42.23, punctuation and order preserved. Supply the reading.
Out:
9.21.13
